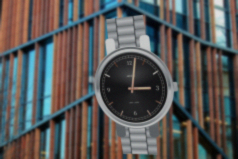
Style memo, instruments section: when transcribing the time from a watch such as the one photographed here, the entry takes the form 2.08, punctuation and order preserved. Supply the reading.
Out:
3.02
